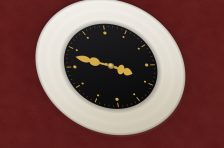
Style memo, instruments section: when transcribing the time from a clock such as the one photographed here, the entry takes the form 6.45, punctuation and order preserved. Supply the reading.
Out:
3.48
